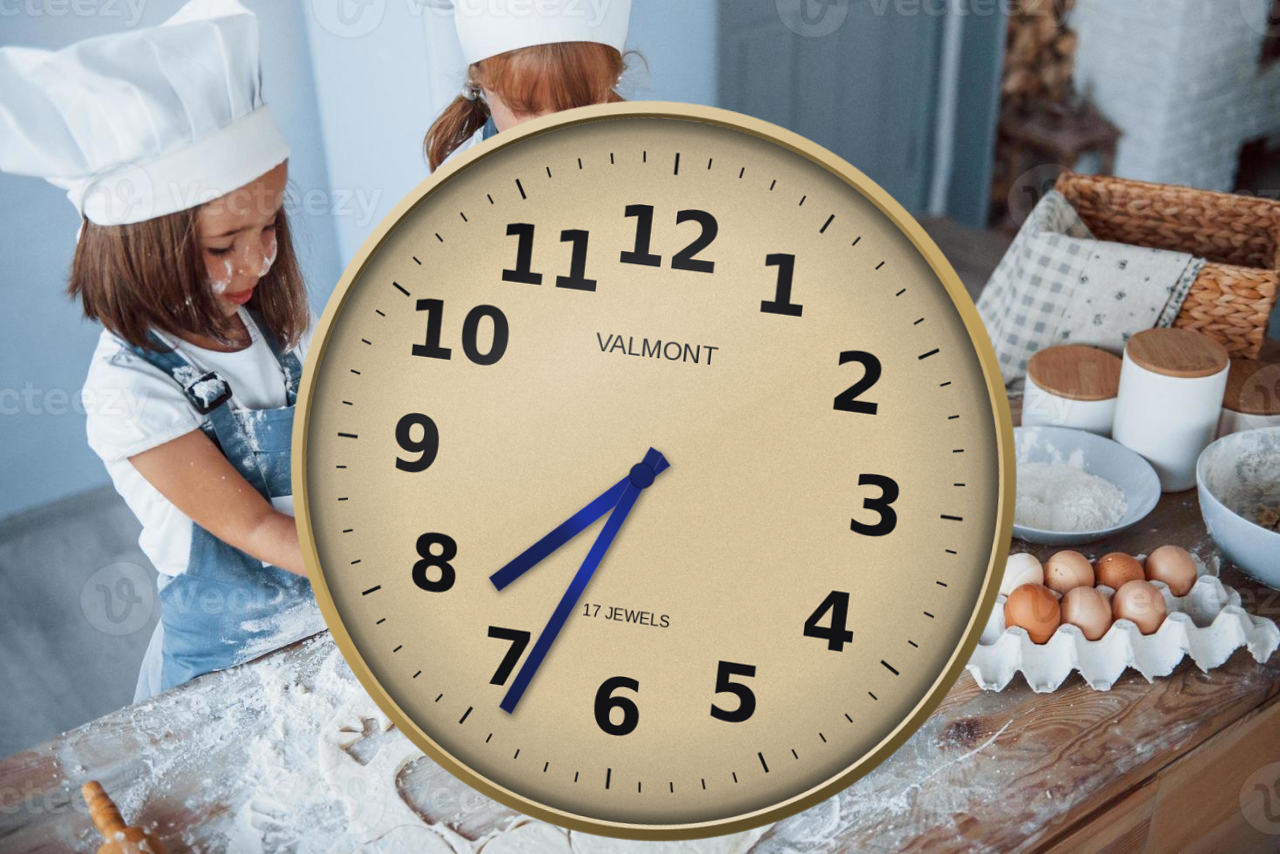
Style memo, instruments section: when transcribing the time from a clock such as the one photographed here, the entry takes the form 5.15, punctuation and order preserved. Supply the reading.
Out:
7.34
